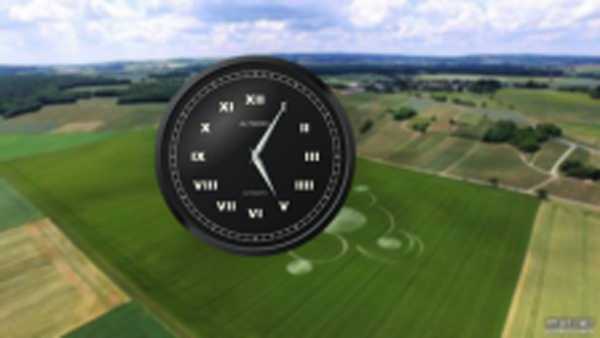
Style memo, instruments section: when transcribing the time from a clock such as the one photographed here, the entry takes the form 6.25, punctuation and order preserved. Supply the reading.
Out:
5.05
